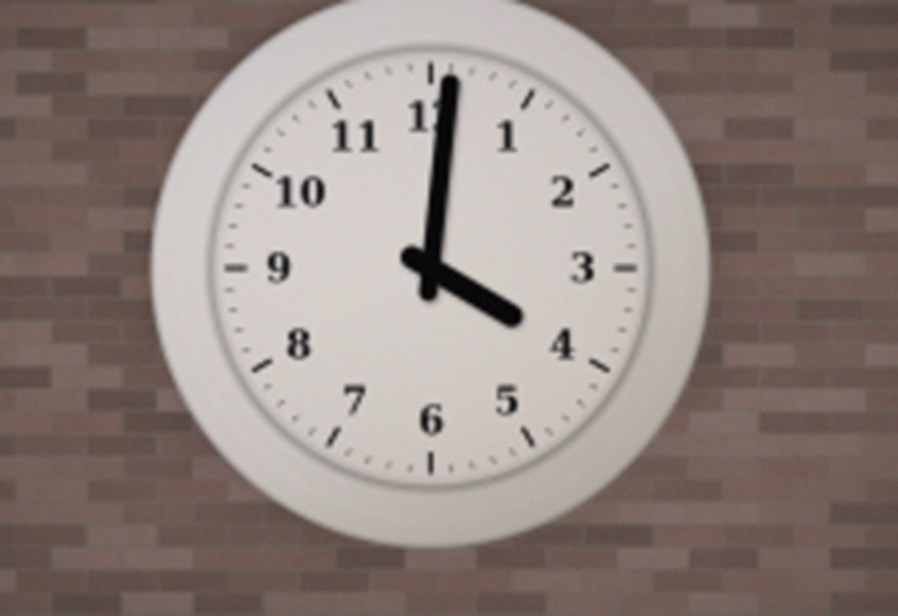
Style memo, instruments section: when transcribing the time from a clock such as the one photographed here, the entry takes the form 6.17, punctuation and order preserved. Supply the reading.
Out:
4.01
